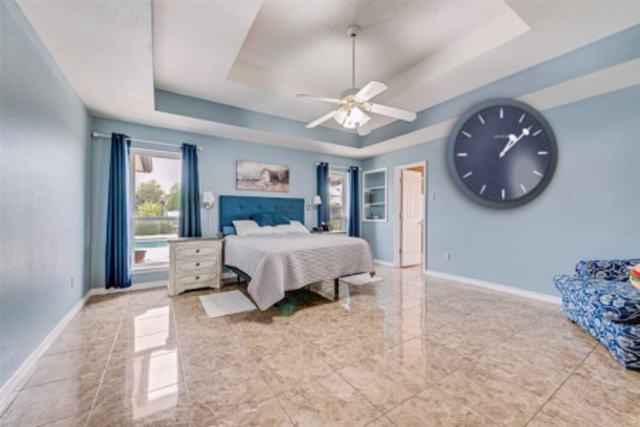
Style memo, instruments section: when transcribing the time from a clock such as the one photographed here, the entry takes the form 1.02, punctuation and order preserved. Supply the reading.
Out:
1.08
